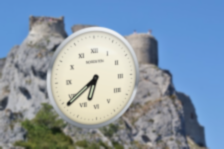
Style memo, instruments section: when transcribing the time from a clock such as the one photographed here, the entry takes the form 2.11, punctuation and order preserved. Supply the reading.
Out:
6.39
